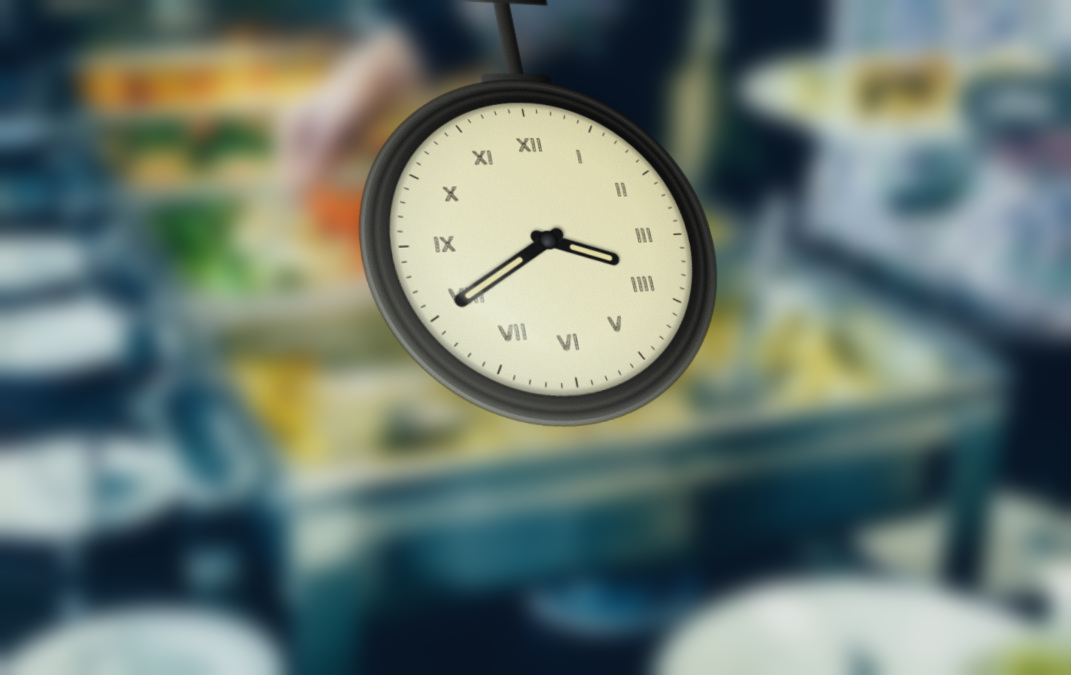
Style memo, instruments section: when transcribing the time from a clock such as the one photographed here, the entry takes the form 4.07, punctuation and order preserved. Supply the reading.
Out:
3.40
